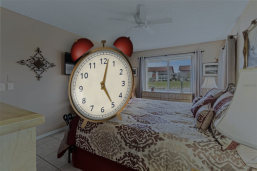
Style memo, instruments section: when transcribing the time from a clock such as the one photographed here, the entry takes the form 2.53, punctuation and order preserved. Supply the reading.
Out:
5.02
